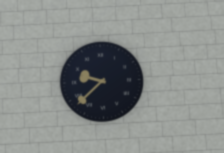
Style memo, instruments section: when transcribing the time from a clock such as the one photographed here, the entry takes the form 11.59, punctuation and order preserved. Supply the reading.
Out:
9.38
